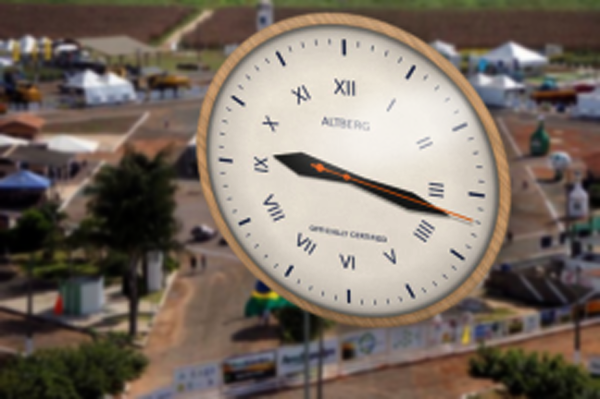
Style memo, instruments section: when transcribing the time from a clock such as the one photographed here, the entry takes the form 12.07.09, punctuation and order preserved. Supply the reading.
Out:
9.17.17
